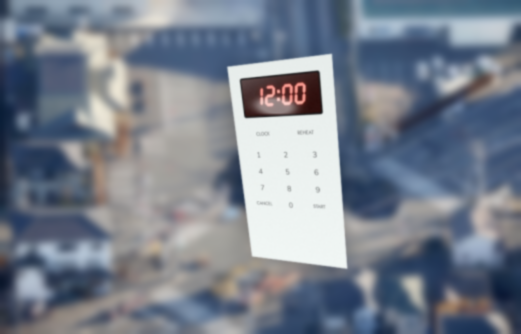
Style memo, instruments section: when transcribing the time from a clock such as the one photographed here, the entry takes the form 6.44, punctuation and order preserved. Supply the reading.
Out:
12.00
